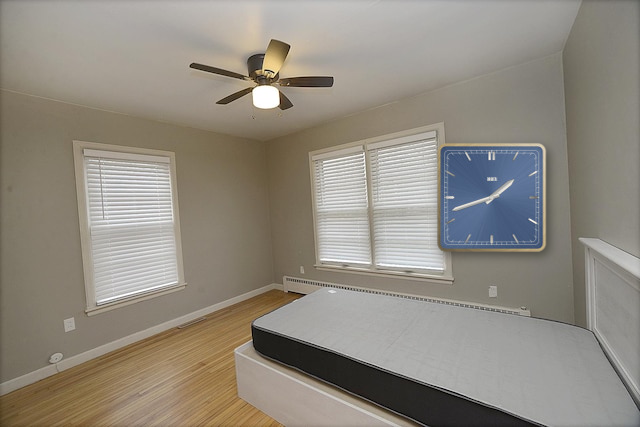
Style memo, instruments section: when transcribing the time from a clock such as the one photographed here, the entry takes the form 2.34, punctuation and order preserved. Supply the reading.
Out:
1.42
